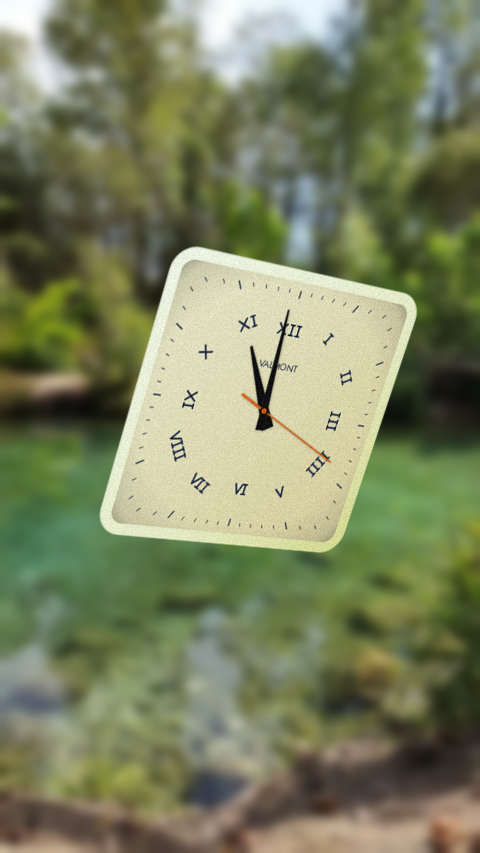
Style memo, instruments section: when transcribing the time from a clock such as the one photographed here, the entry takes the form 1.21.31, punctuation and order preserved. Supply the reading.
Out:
10.59.19
